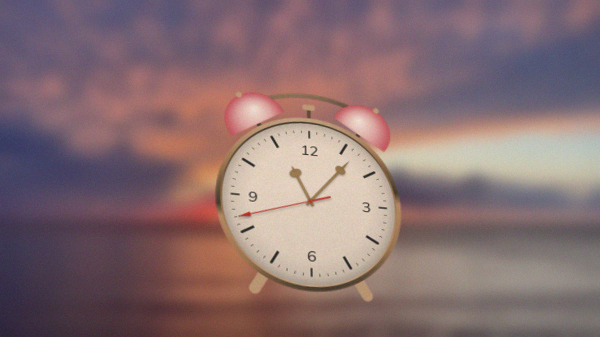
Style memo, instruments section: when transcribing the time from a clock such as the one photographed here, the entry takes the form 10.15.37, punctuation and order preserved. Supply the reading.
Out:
11.06.42
